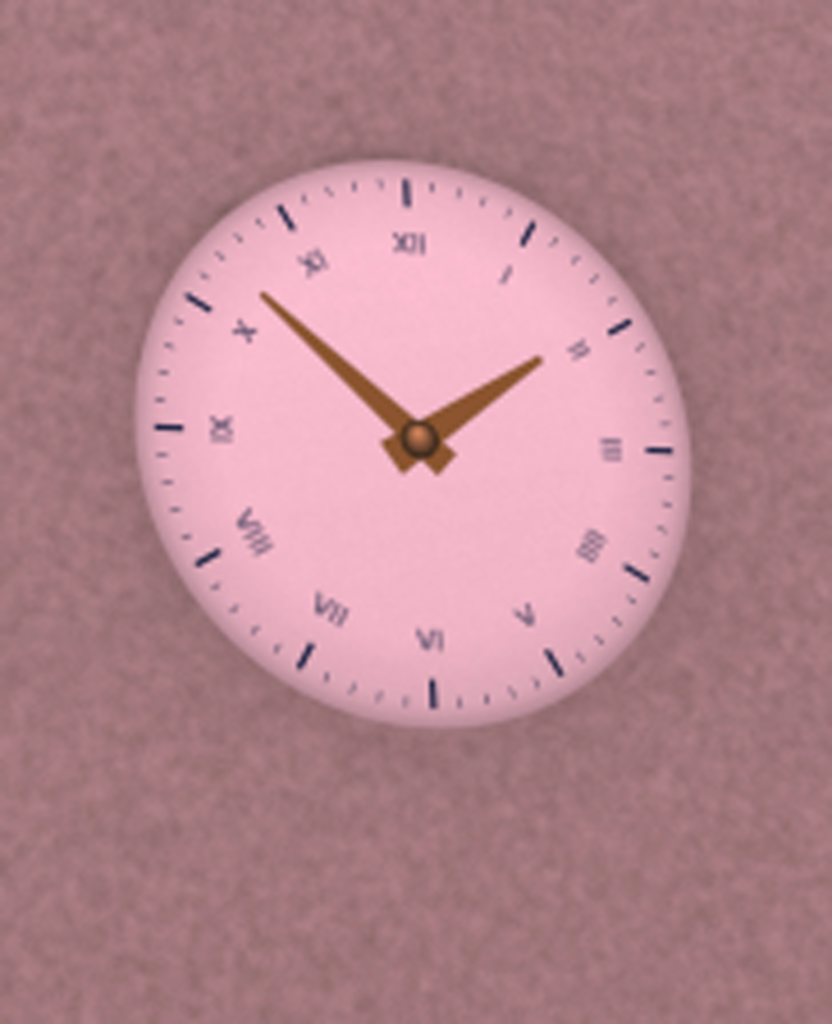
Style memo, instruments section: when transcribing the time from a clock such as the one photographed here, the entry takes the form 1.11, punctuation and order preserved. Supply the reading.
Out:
1.52
